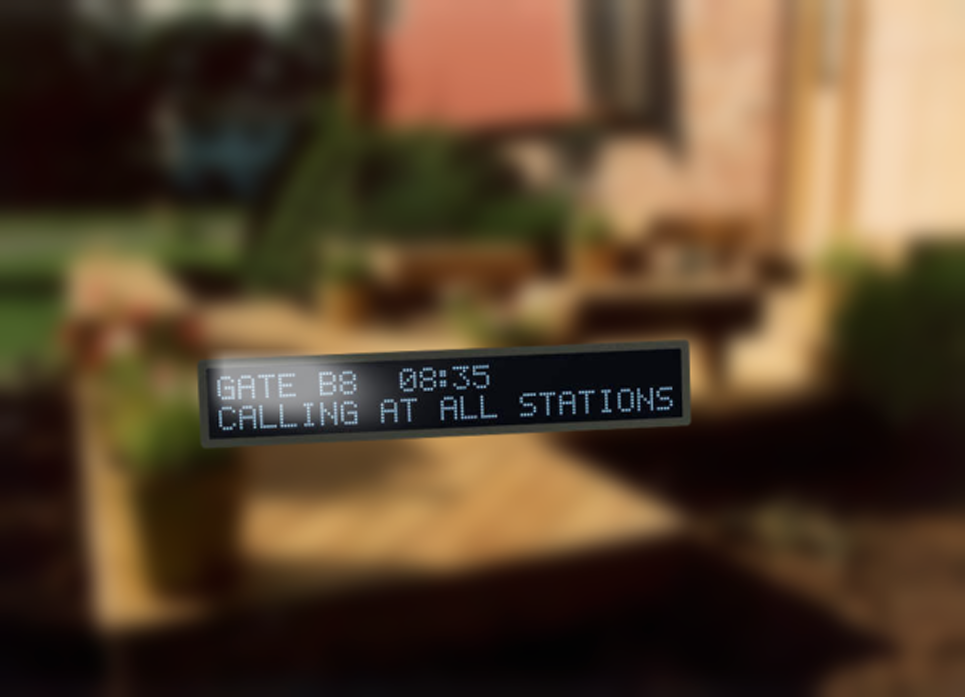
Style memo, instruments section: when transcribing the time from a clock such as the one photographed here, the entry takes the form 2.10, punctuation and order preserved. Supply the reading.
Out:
8.35
